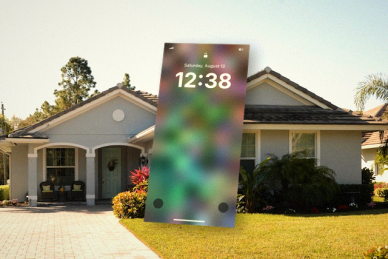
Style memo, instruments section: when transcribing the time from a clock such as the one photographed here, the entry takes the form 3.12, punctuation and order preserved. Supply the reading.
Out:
12.38
